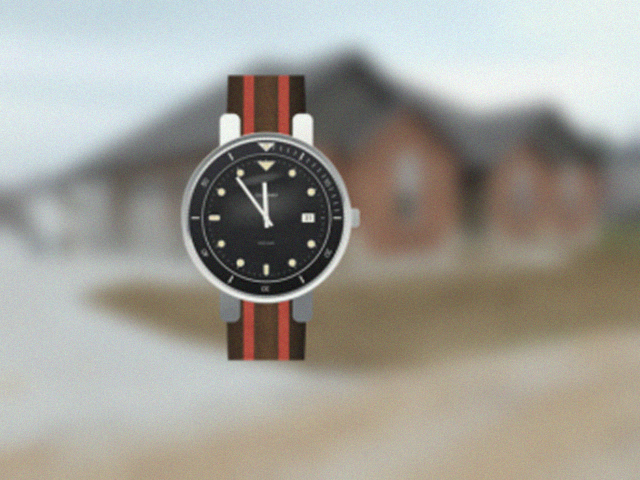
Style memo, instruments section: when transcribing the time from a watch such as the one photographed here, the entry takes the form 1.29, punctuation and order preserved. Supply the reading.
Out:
11.54
